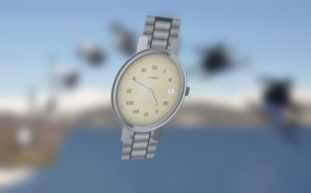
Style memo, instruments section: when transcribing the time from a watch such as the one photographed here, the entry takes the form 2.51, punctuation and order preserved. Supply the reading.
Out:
4.49
